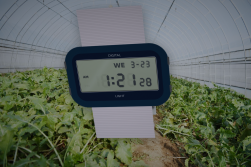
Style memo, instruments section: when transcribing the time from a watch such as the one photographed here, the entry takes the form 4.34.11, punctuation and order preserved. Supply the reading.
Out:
1.21.28
